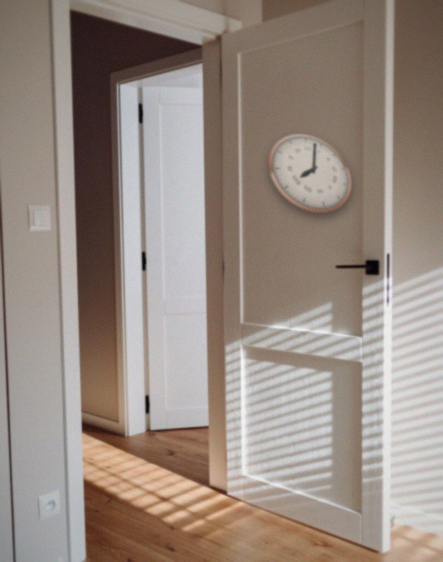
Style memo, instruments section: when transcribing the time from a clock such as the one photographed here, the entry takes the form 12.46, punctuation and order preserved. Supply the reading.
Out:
8.03
